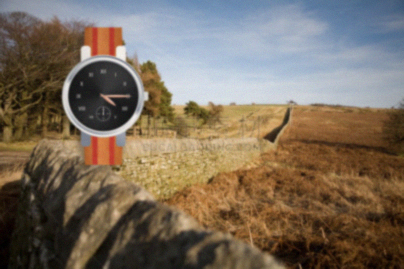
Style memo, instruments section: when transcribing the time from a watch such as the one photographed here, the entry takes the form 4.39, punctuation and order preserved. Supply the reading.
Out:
4.15
